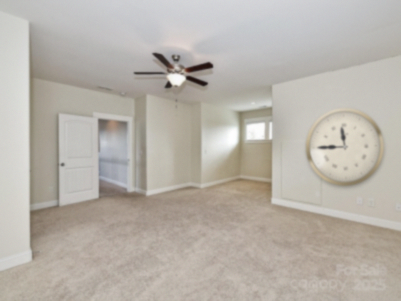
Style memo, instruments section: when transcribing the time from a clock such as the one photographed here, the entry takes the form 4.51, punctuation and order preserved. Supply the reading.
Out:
11.45
